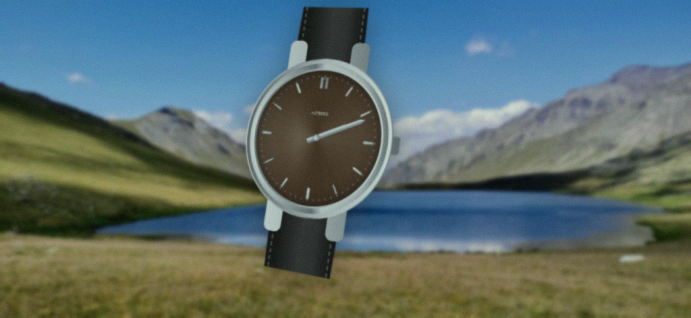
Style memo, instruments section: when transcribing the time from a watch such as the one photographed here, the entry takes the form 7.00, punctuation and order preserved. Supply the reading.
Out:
2.11
